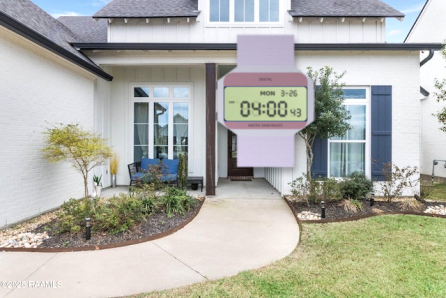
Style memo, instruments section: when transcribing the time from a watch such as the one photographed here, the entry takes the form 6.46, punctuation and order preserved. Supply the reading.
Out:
4.00
